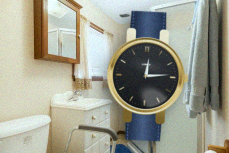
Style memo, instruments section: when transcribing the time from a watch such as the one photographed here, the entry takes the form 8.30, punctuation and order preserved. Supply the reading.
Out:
12.14
